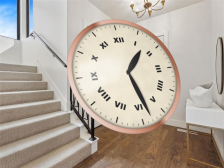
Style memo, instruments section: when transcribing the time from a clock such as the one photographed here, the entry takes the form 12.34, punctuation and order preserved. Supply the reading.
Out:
1.28
